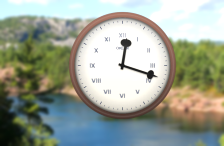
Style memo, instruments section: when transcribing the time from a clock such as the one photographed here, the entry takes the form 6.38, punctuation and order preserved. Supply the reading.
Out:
12.18
